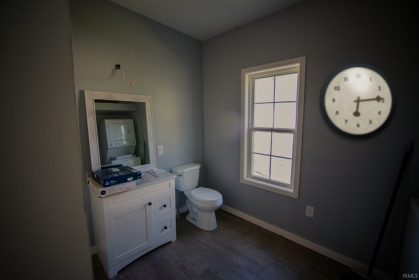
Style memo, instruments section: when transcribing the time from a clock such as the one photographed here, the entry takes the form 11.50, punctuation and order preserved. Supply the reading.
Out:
6.14
